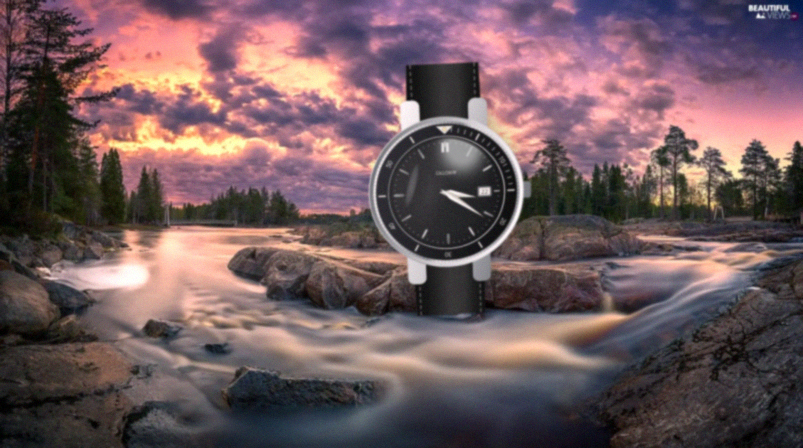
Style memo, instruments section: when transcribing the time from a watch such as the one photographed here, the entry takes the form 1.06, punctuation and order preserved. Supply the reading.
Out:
3.21
